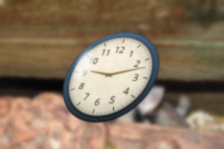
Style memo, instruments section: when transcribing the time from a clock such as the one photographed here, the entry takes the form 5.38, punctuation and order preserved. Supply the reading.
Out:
9.12
